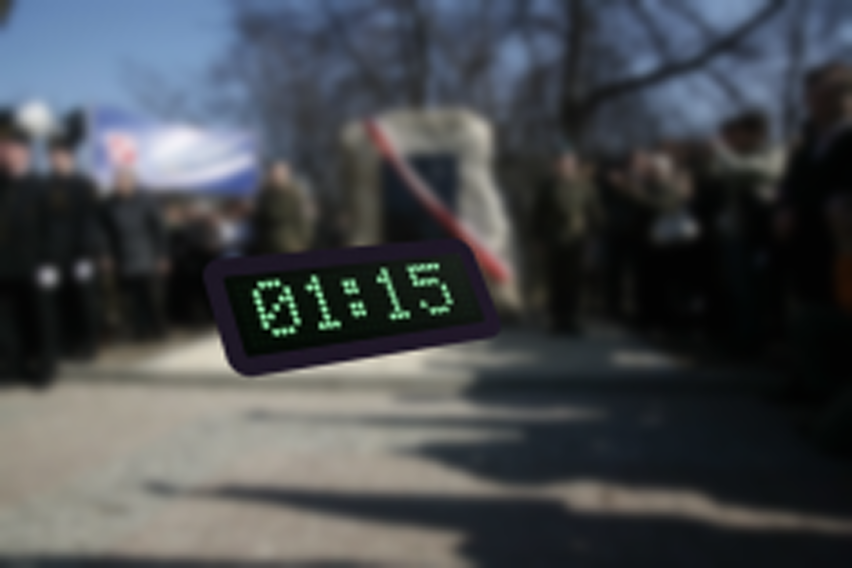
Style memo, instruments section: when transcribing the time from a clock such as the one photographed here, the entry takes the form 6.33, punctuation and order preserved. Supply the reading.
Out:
1.15
